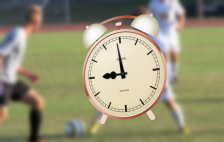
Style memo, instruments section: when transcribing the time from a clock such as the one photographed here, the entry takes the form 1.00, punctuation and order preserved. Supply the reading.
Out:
8.59
